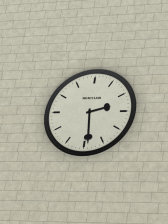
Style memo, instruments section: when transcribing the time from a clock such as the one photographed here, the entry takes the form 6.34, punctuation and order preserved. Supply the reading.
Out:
2.29
